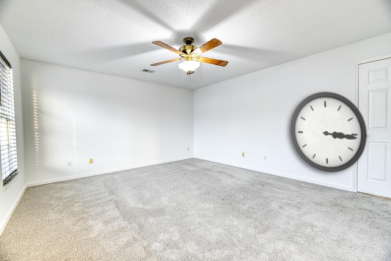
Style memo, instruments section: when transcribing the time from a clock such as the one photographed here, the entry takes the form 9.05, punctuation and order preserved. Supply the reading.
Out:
3.16
